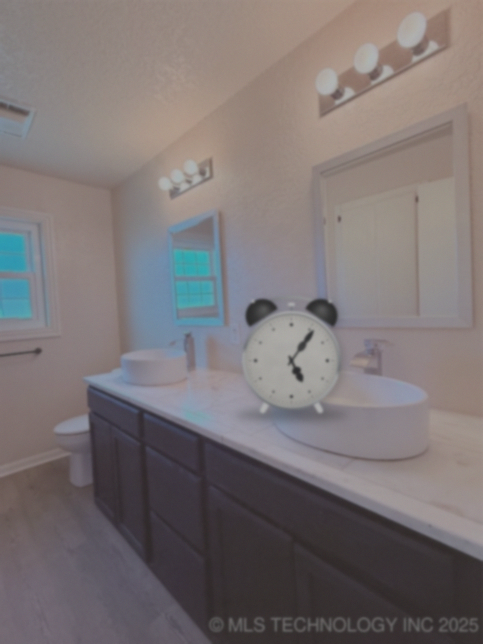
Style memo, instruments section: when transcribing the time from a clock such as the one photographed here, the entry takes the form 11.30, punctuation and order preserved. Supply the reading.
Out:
5.06
